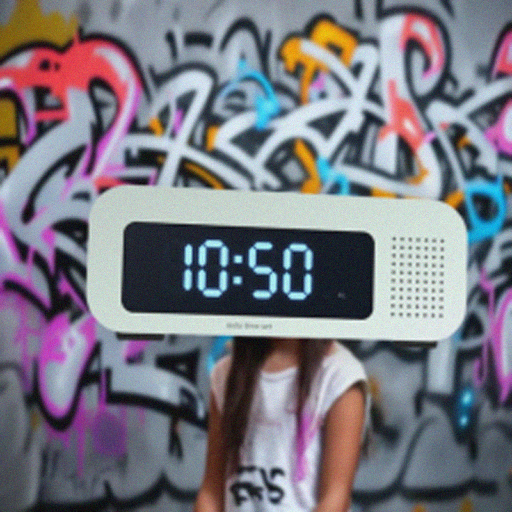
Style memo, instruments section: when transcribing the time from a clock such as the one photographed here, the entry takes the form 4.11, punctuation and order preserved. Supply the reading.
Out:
10.50
